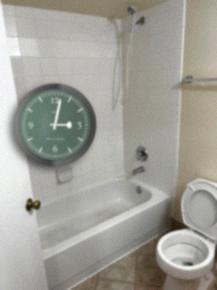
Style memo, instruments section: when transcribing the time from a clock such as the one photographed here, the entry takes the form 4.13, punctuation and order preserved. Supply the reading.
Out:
3.02
